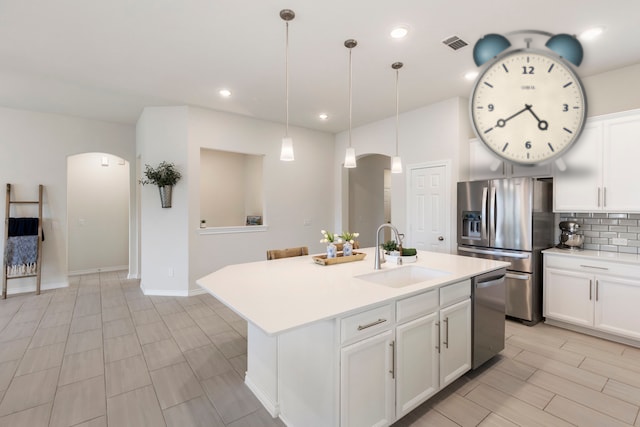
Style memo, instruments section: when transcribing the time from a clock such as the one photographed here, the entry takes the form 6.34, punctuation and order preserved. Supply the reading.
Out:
4.40
